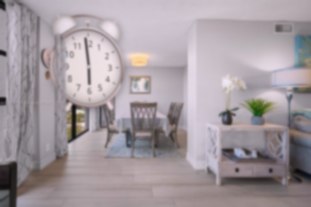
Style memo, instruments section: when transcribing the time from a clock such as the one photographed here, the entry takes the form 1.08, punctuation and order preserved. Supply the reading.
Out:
5.59
